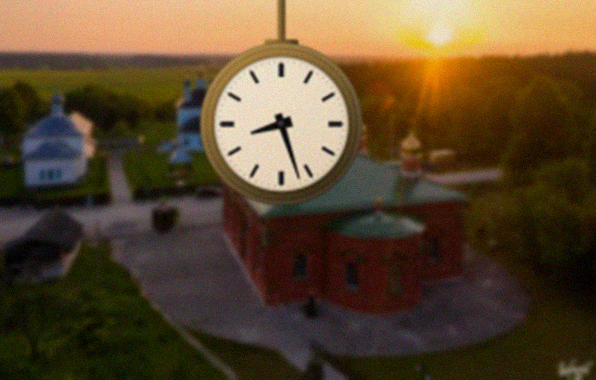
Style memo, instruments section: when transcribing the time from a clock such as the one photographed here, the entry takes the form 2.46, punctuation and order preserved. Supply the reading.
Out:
8.27
